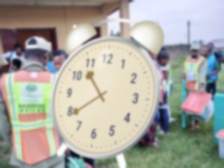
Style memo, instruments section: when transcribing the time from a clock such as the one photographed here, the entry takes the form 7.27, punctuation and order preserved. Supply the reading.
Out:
10.39
